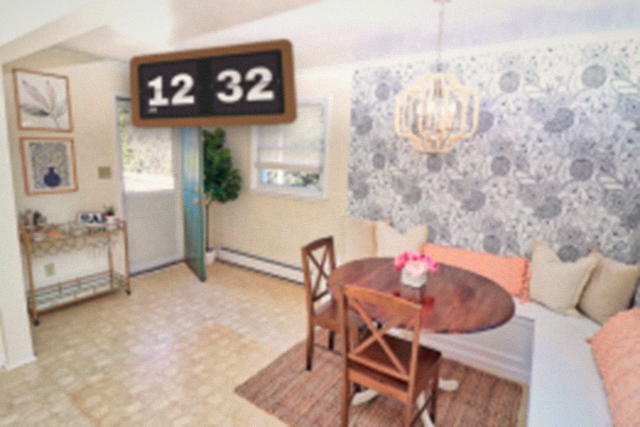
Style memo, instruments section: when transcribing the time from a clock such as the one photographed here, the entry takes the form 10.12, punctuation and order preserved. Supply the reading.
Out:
12.32
